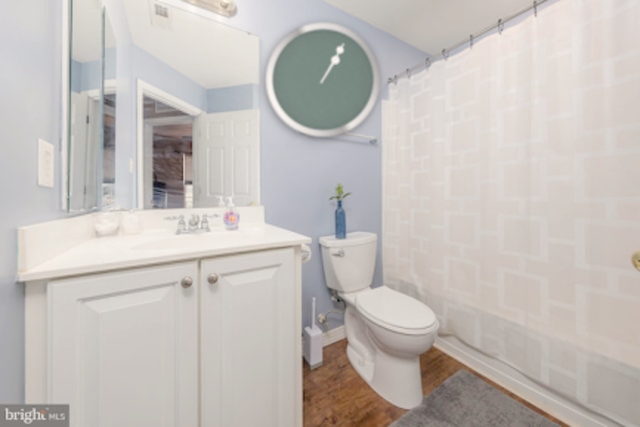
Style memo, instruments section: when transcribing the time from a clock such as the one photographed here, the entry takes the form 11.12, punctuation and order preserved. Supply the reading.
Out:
1.05
